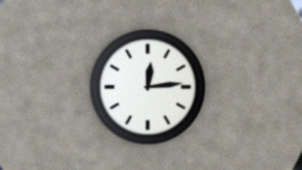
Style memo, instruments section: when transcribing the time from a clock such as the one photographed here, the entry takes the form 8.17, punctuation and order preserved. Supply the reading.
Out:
12.14
